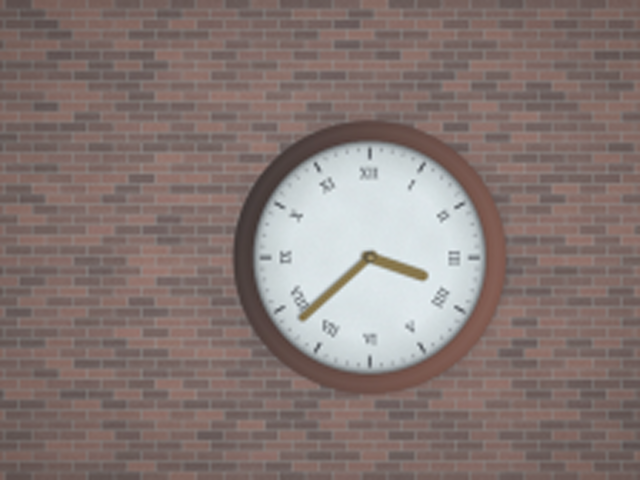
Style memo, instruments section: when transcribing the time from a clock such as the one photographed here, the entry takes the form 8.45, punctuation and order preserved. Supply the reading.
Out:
3.38
